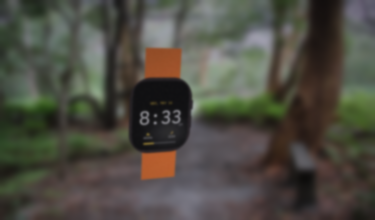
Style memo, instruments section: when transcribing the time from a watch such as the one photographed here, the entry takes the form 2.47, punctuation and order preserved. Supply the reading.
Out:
8.33
